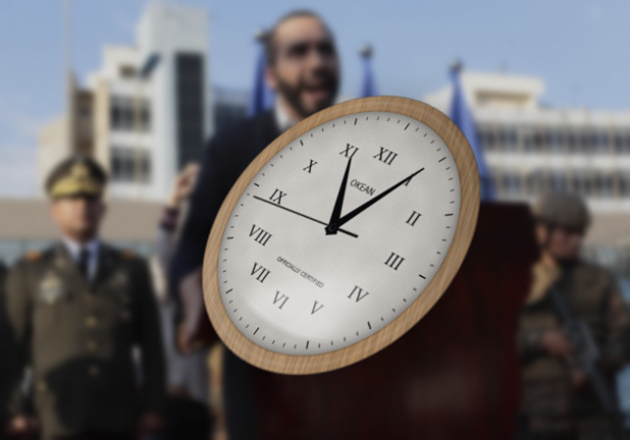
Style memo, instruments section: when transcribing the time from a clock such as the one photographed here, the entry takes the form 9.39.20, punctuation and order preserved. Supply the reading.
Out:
11.04.44
